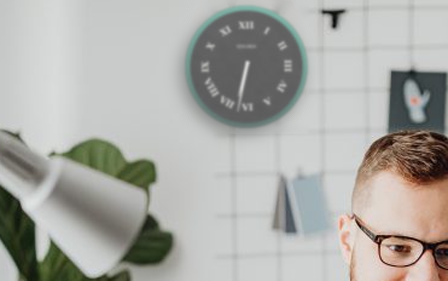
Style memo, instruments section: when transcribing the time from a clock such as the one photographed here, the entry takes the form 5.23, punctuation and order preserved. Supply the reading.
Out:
6.32
